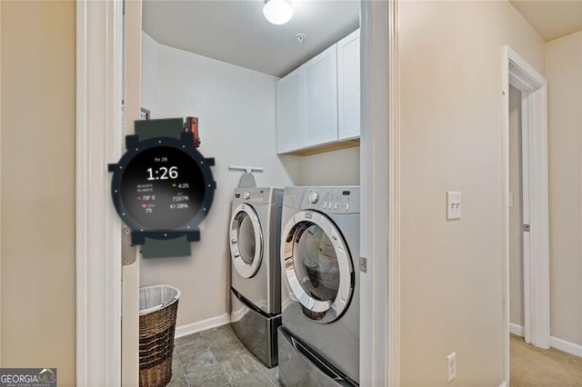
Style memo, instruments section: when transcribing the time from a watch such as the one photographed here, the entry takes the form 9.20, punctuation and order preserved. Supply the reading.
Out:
1.26
